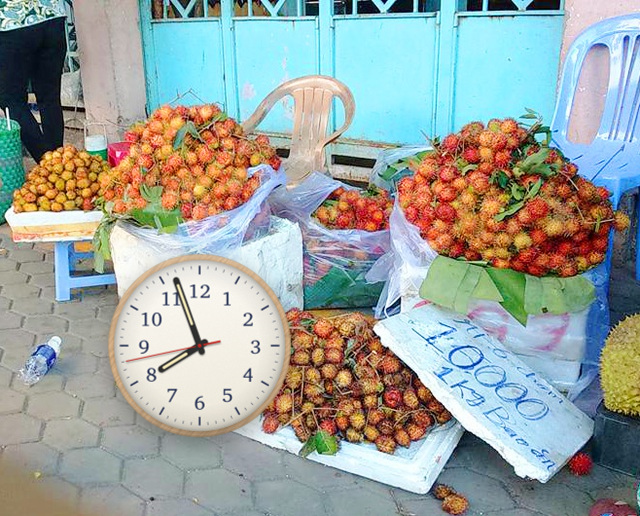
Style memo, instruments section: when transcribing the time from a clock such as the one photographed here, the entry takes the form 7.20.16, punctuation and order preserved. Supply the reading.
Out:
7.56.43
